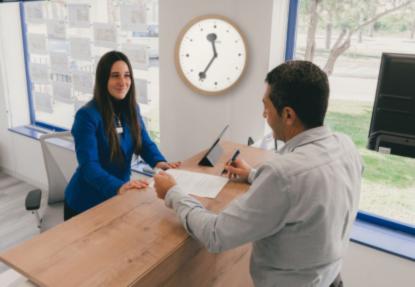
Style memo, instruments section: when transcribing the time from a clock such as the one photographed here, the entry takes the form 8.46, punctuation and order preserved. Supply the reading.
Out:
11.36
